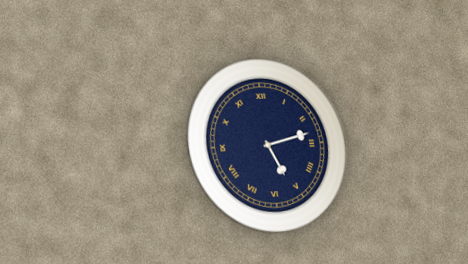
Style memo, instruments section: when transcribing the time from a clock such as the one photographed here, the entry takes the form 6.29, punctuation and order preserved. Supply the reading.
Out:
5.13
